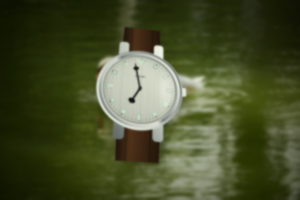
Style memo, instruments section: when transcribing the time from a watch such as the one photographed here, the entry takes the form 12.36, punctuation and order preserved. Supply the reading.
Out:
6.58
